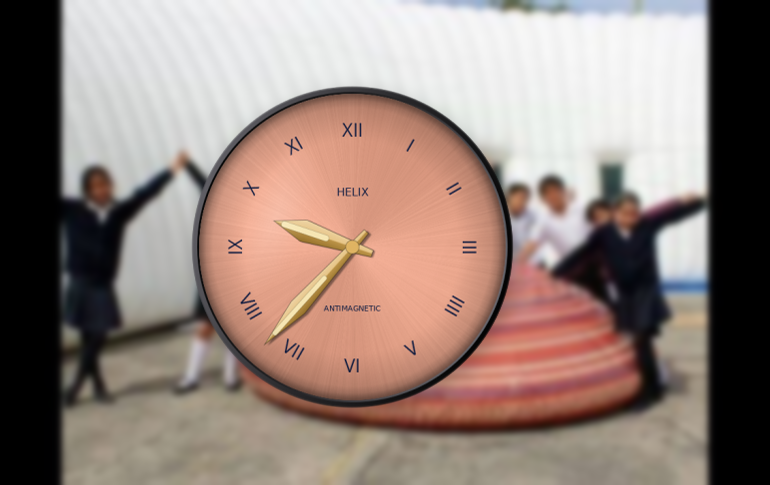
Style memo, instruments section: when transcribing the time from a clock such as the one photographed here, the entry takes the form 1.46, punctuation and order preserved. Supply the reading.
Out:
9.37
